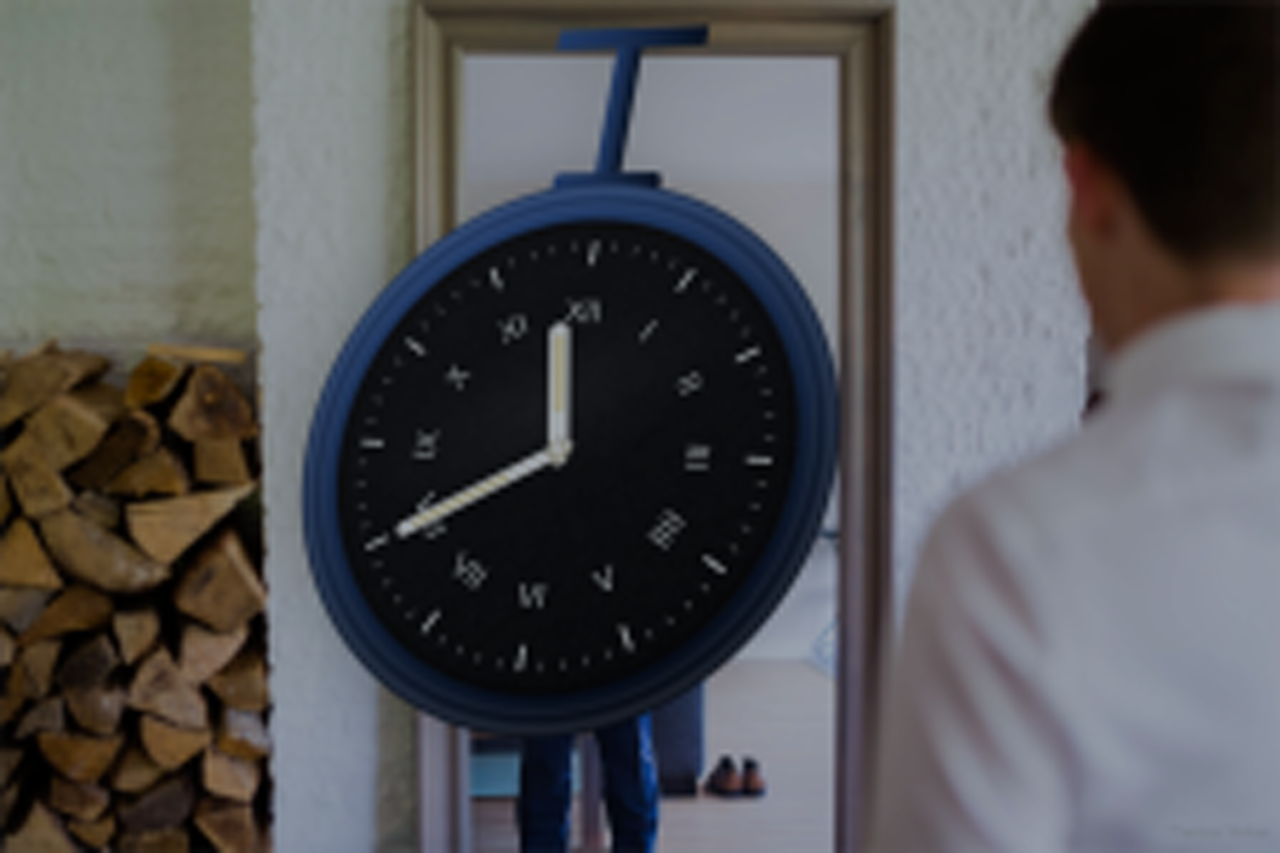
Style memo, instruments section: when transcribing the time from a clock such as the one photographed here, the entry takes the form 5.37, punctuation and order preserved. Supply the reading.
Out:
11.40
